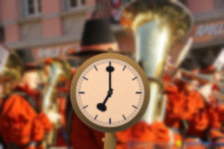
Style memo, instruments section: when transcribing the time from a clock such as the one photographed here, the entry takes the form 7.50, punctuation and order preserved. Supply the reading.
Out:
7.00
